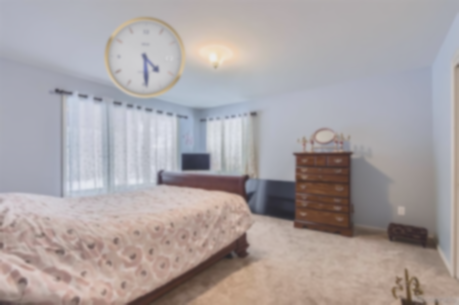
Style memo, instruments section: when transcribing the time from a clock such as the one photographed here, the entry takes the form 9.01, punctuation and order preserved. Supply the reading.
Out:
4.29
